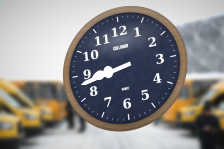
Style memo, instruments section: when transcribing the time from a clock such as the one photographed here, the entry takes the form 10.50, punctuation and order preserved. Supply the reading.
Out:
8.43
